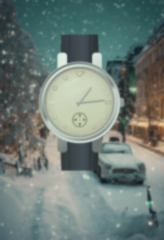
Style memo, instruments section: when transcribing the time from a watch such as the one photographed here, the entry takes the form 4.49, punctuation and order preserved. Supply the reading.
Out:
1.14
